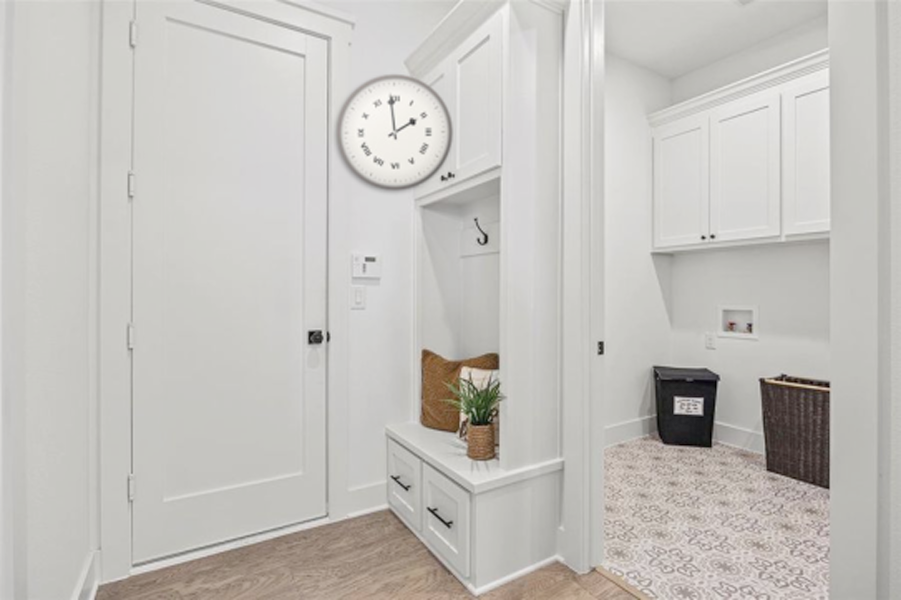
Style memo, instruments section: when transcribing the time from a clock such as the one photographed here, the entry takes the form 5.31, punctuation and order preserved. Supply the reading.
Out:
1.59
